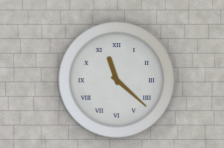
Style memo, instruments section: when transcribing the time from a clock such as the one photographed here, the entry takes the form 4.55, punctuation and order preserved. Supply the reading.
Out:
11.22
